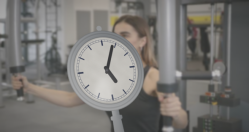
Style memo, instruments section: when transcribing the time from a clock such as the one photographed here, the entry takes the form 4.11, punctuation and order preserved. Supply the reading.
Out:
5.04
